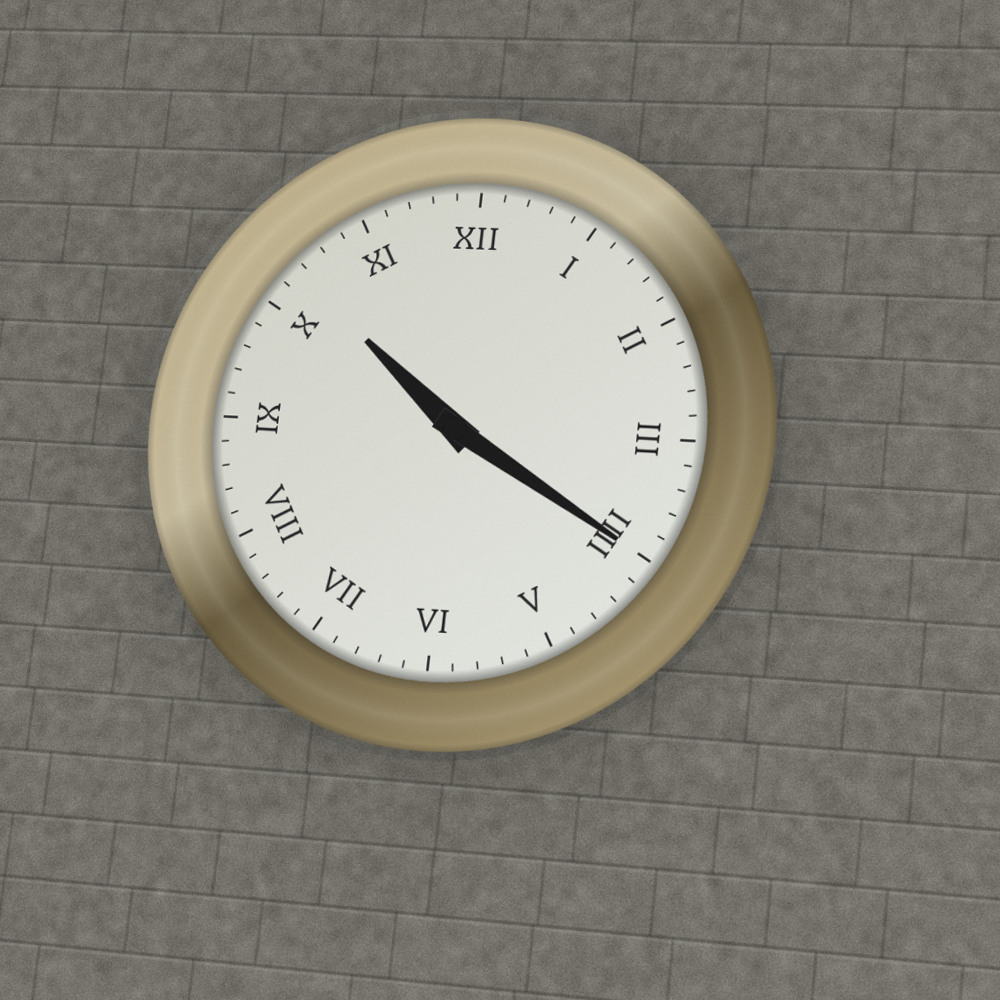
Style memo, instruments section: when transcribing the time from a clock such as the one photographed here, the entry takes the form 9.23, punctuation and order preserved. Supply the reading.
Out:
10.20
